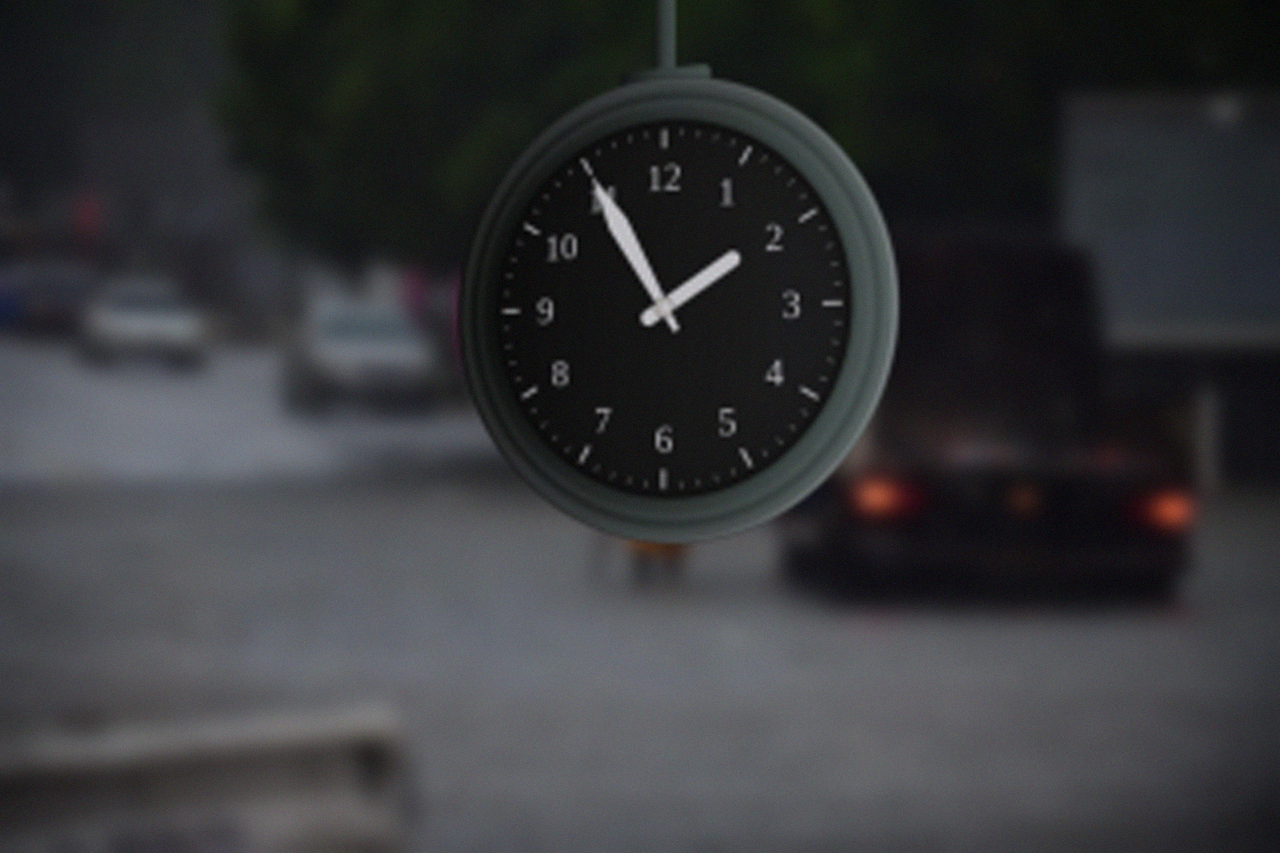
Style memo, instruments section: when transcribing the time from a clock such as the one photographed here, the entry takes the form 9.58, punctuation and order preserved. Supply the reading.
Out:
1.55
